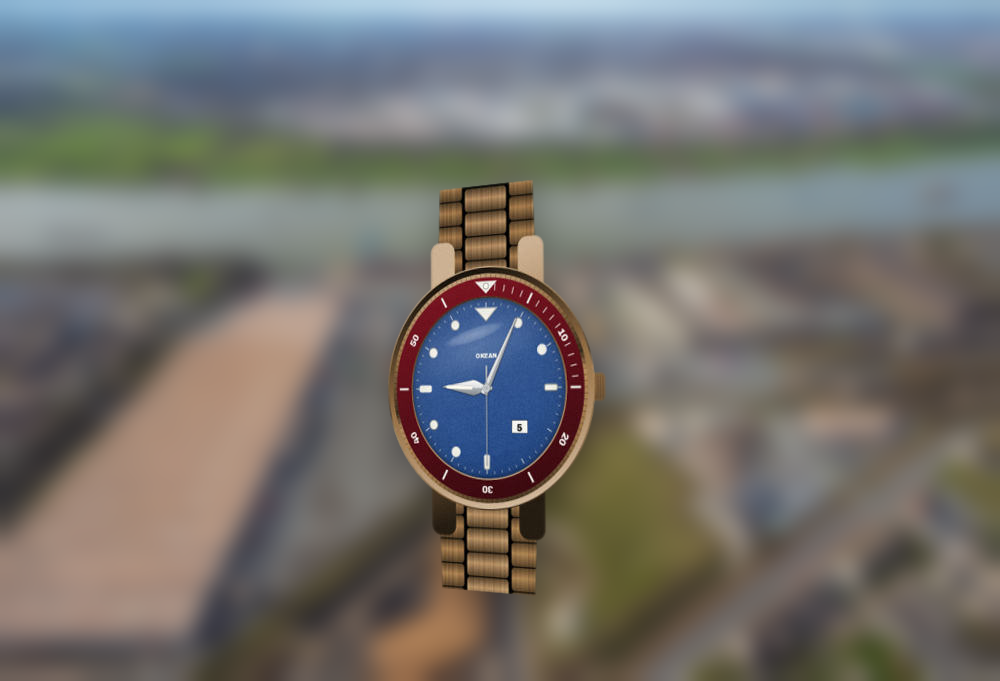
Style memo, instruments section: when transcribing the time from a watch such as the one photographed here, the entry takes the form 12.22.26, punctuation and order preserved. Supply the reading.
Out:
9.04.30
